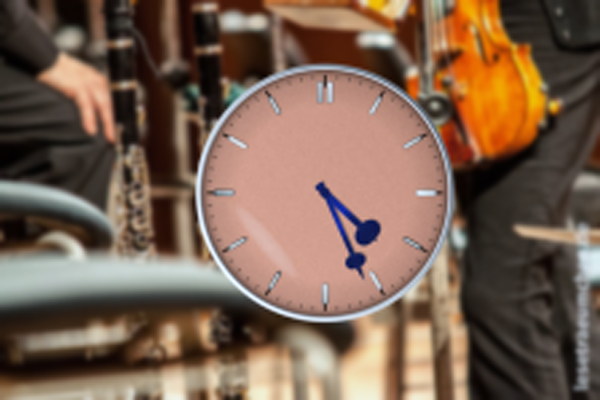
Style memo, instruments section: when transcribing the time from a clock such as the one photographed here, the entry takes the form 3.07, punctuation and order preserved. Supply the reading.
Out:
4.26
